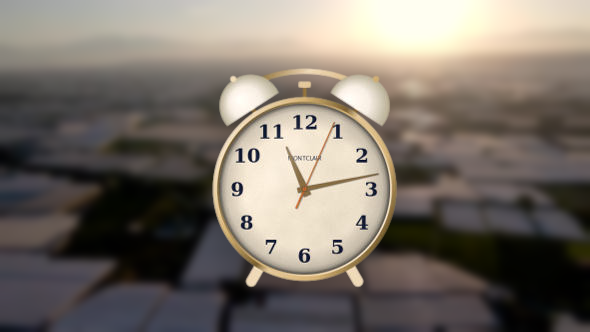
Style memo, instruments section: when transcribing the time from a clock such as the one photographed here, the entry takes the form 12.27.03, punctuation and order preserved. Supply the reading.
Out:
11.13.04
